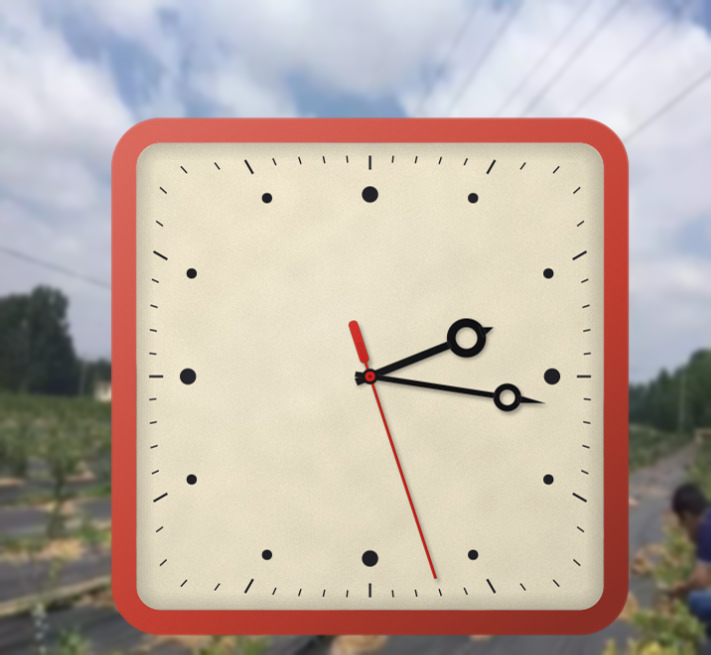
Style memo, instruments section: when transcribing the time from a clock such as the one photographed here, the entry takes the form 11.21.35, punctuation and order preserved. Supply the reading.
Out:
2.16.27
